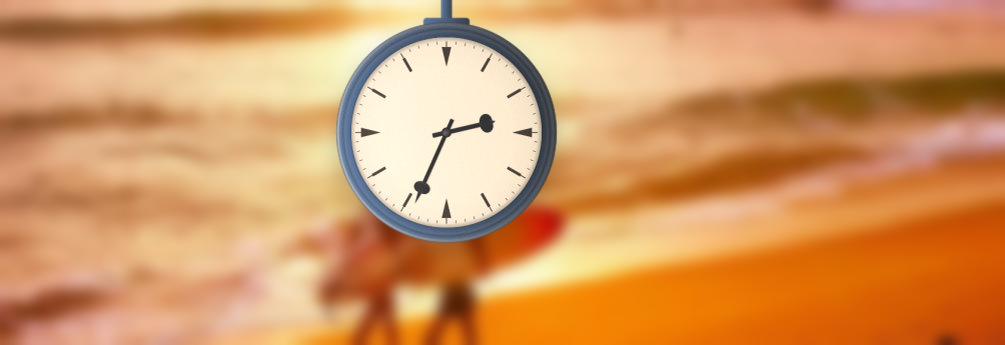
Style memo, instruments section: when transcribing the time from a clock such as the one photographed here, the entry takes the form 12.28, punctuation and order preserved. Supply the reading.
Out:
2.34
